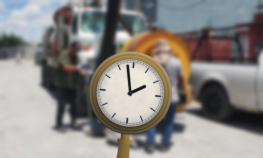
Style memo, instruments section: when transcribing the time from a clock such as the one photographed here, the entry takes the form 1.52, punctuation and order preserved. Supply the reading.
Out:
1.58
